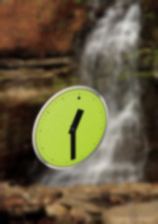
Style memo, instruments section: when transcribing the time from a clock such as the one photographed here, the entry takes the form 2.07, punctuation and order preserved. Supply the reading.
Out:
12.28
